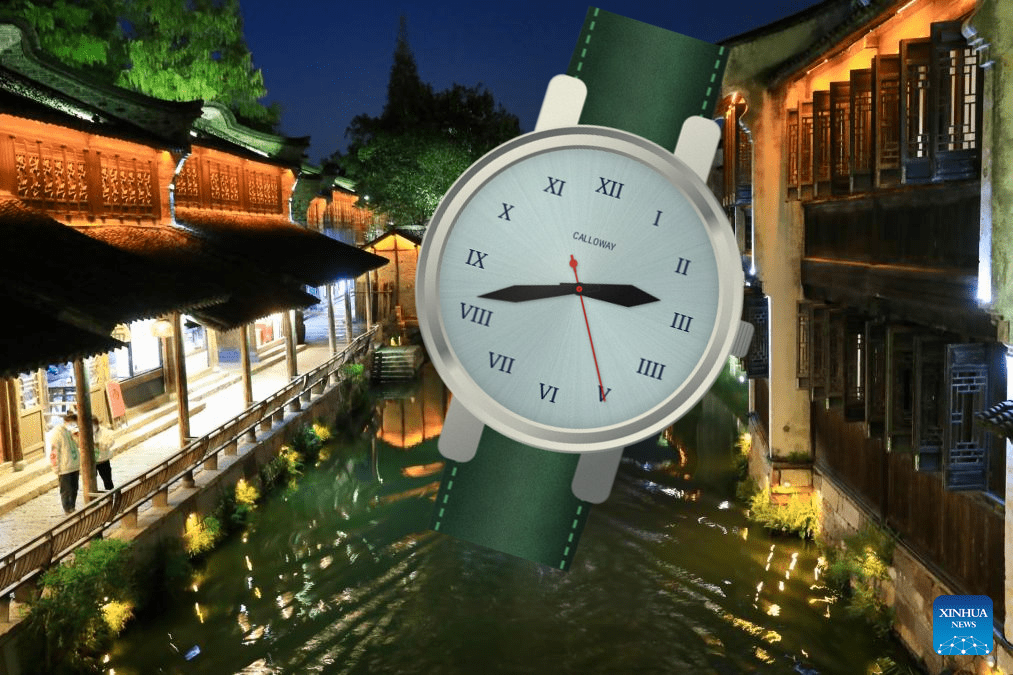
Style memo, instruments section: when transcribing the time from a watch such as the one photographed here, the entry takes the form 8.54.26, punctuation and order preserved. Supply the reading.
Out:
2.41.25
